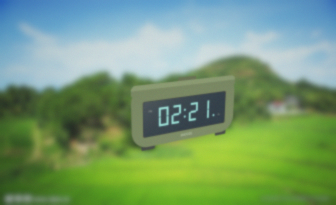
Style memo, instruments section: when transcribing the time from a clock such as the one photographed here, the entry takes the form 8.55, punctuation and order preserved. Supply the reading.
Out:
2.21
